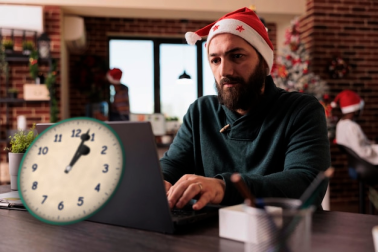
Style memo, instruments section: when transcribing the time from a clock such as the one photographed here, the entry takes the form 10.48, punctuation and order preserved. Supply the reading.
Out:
1.03
